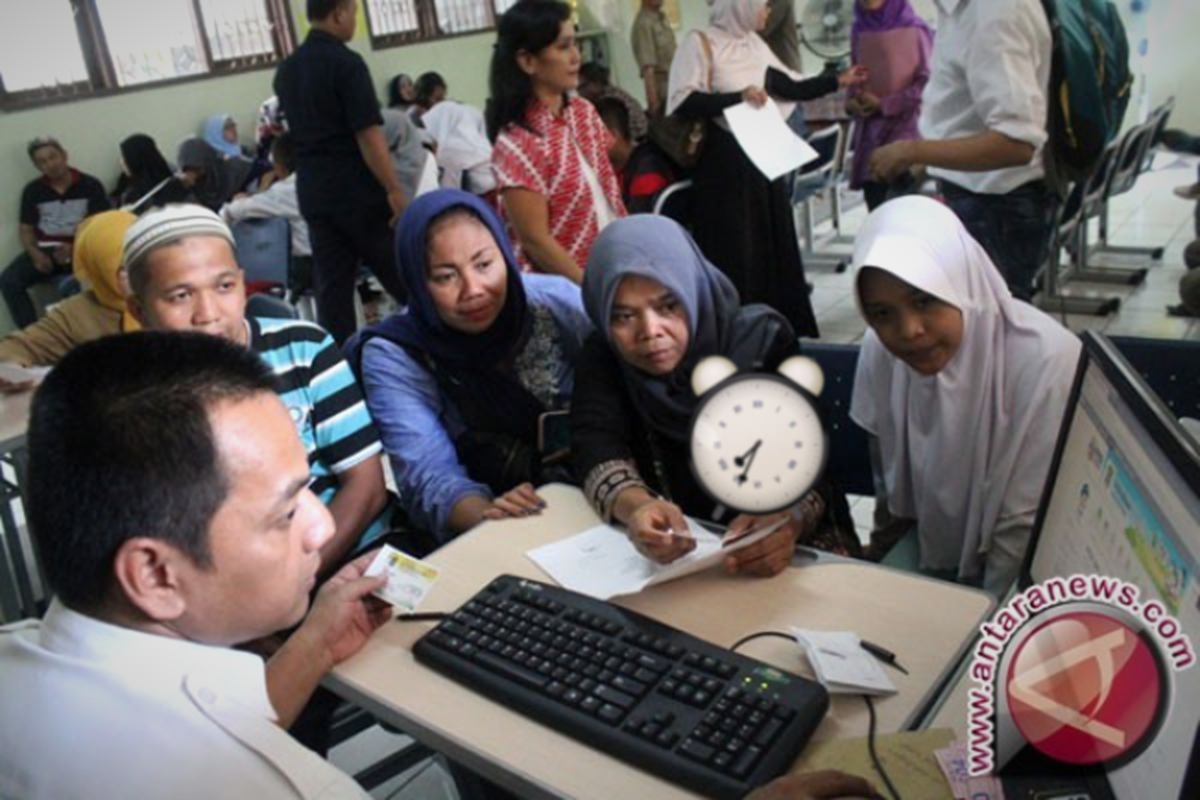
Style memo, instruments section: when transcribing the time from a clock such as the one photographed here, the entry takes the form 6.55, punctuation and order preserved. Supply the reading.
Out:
7.34
